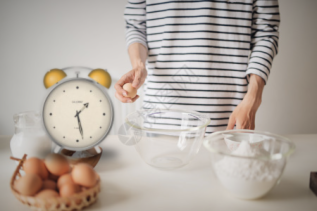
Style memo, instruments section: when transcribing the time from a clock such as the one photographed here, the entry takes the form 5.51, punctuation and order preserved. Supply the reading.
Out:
1.28
